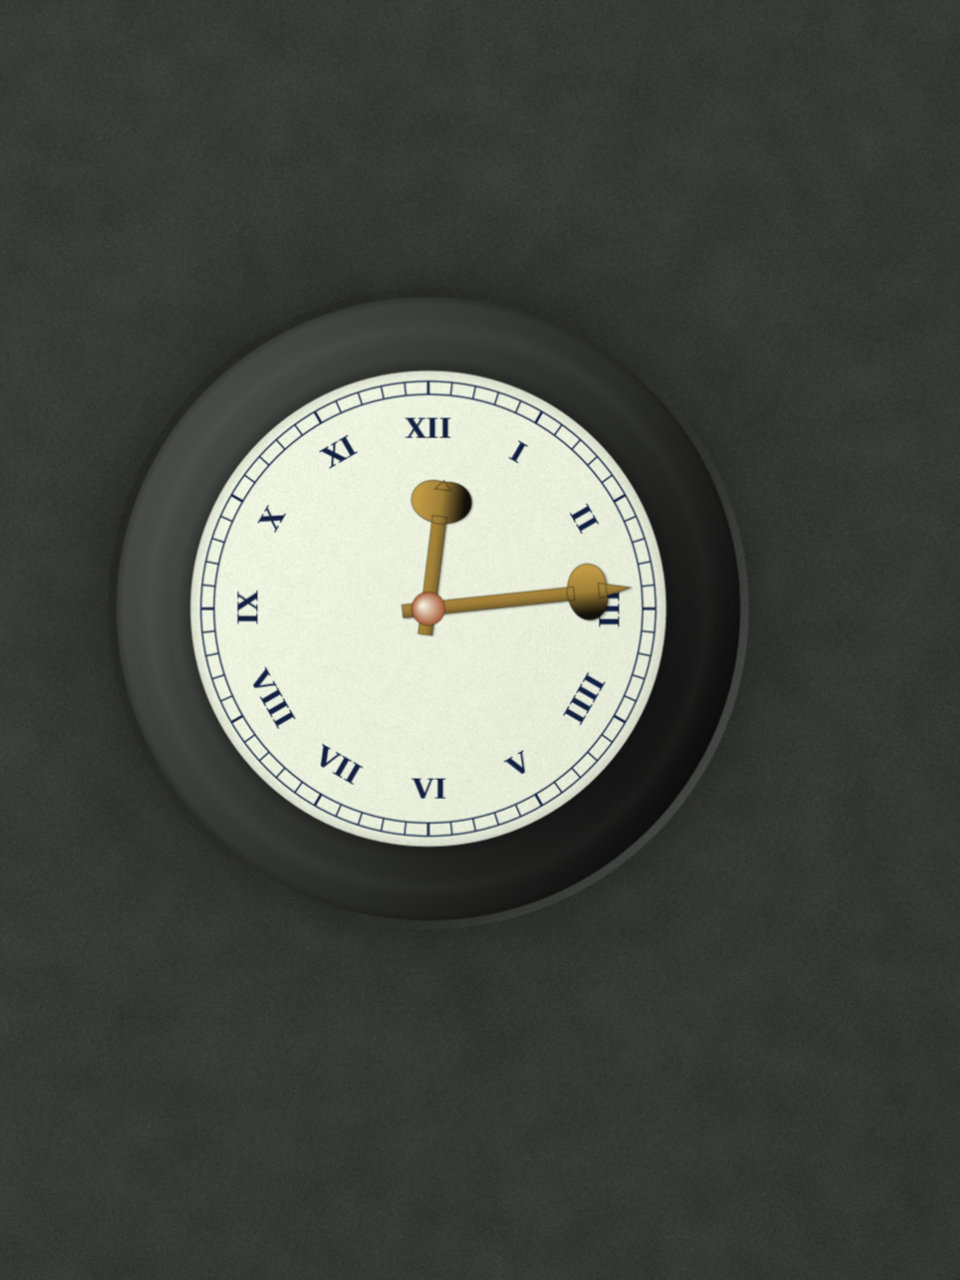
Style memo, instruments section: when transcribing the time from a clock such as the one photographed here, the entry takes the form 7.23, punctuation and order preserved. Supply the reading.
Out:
12.14
